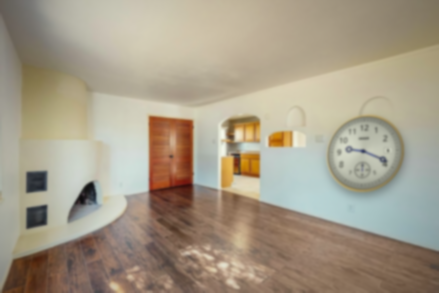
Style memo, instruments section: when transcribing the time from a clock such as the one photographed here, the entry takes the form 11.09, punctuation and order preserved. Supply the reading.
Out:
9.19
